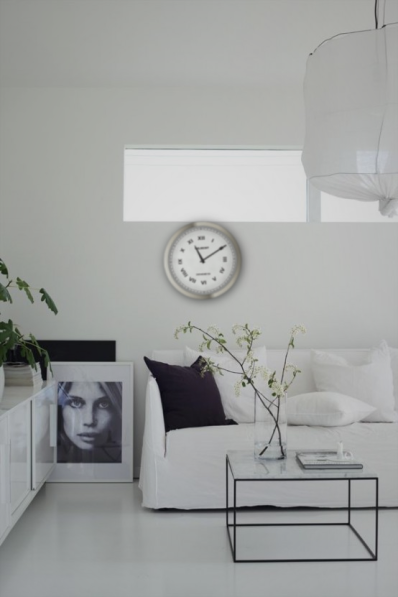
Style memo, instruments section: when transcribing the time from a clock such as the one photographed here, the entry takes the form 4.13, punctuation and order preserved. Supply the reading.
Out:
11.10
